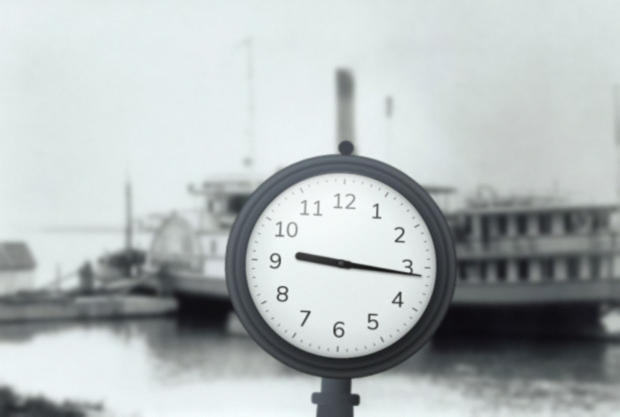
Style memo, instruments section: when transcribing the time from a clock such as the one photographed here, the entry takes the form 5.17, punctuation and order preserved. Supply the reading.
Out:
9.16
